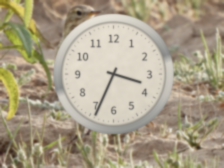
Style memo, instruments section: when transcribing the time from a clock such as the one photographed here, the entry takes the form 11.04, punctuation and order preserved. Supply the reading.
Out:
3.34
